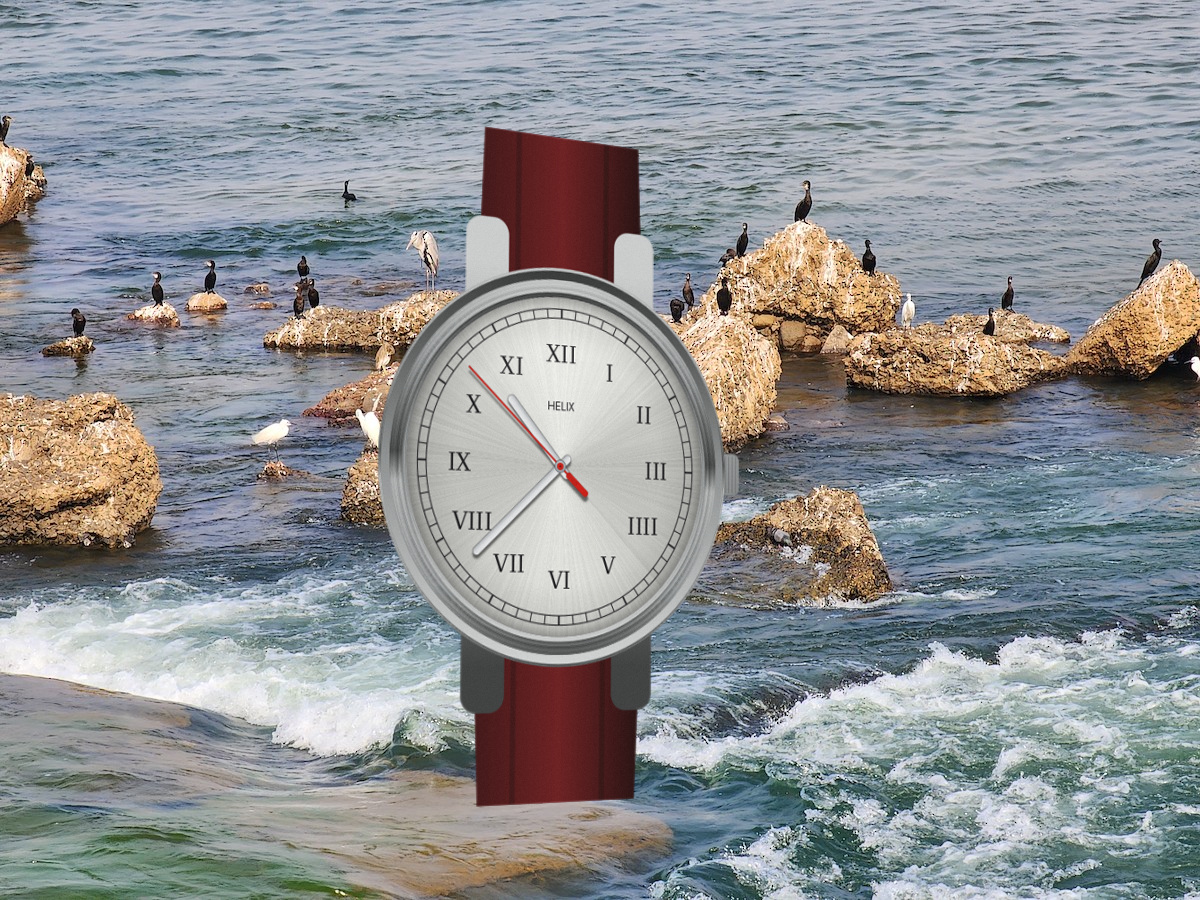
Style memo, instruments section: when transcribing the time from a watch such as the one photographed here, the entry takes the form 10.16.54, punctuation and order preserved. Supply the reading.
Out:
10.37.52
